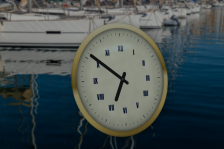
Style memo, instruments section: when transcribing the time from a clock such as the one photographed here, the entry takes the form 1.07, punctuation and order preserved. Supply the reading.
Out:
6.51
